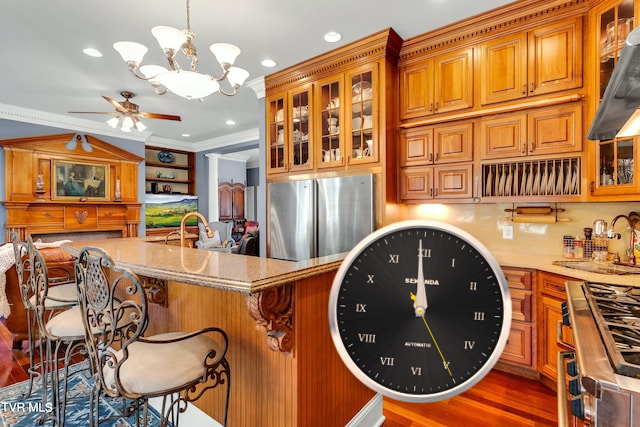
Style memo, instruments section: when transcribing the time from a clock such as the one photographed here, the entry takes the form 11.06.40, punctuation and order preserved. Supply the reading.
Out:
11.59.25
